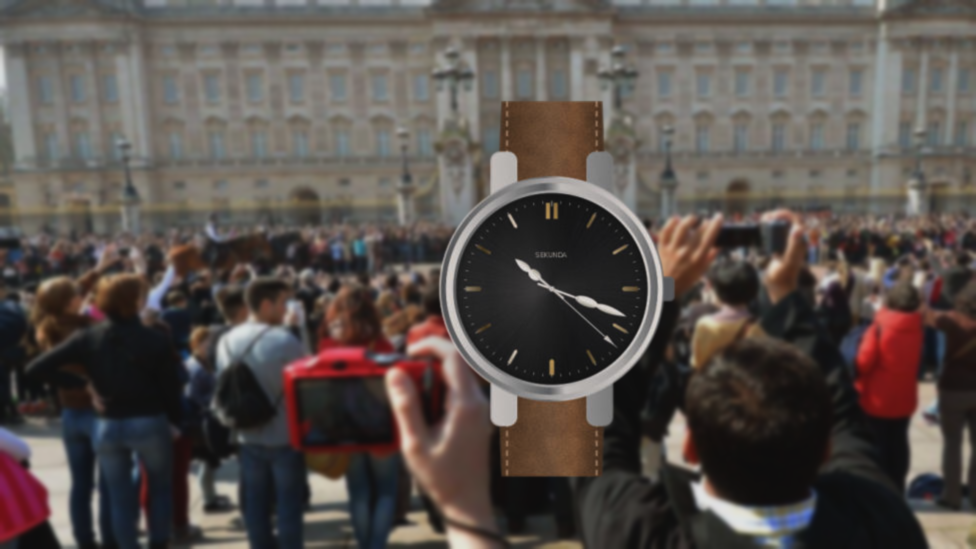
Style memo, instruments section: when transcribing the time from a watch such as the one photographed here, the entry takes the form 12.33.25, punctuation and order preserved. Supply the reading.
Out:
10.18.22
